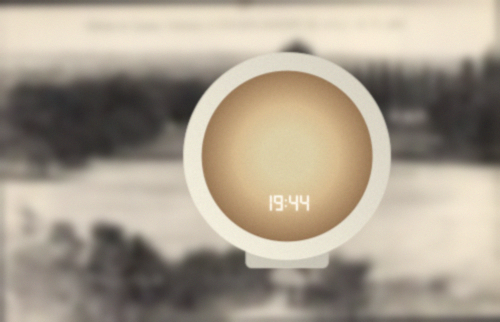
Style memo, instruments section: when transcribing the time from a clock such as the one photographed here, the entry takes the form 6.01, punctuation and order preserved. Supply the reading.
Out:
19.44
